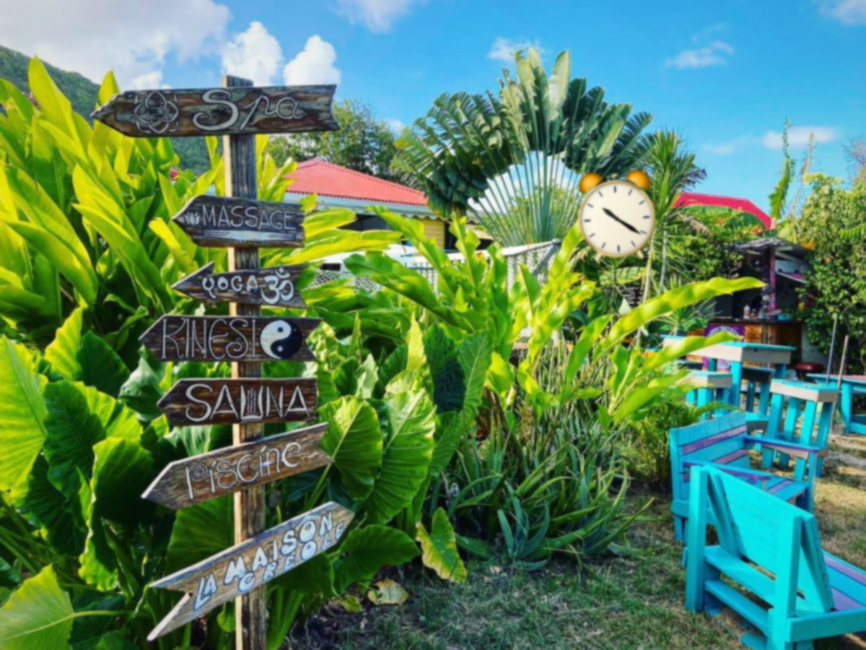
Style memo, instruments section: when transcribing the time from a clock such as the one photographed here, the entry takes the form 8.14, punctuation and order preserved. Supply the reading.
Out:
10.21
